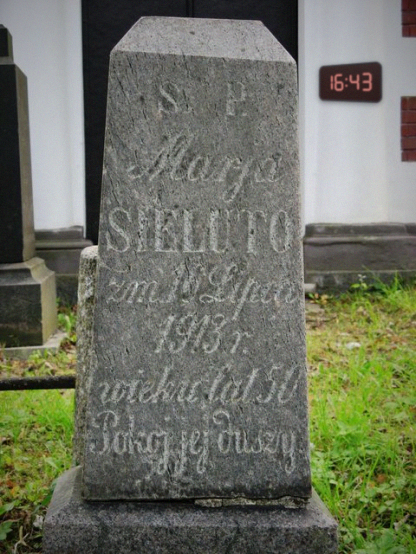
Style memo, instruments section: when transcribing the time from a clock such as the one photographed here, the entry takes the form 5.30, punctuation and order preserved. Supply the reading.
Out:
16.43
